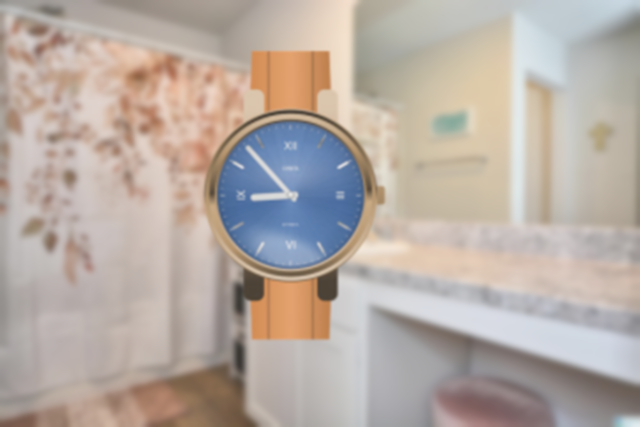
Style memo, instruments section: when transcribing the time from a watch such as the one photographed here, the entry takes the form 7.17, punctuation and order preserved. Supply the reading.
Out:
8.53
